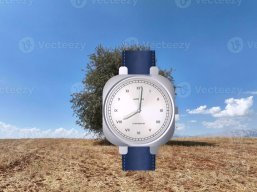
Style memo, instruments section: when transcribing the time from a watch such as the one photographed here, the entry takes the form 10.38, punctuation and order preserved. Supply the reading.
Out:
8.01
